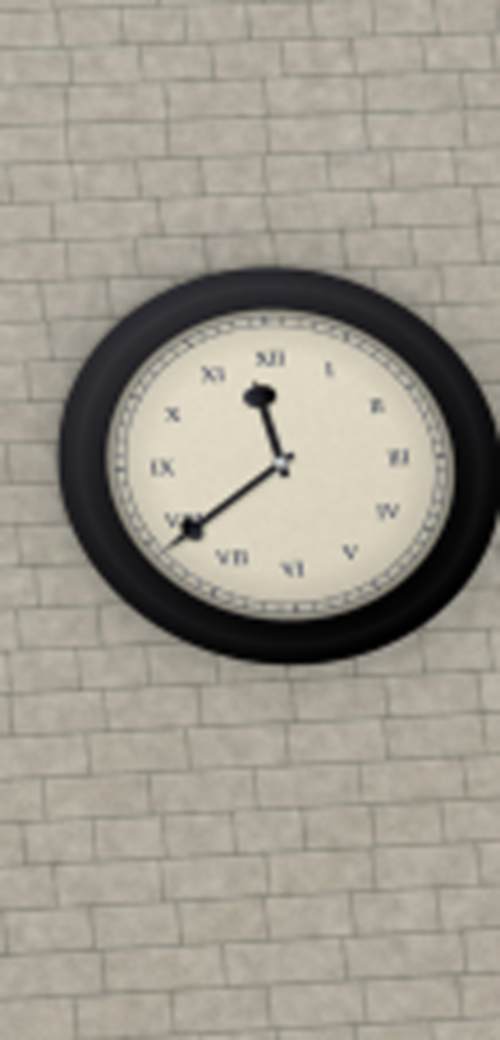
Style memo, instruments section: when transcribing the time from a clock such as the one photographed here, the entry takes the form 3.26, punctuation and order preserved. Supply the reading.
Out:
11.39
